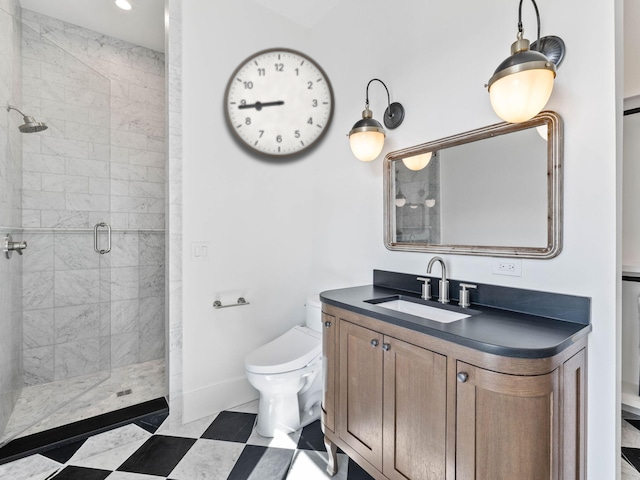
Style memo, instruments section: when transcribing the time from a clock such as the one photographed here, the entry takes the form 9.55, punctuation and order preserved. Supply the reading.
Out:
8.44
